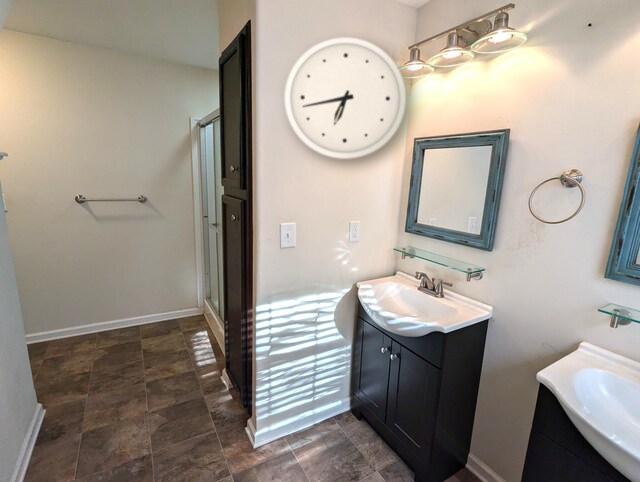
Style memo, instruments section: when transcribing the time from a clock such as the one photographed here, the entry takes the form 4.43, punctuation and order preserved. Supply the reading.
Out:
6.43
